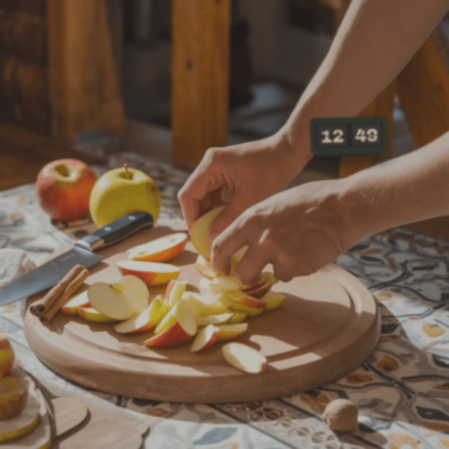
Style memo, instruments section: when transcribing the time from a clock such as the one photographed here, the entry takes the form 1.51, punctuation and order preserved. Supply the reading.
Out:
12.49
